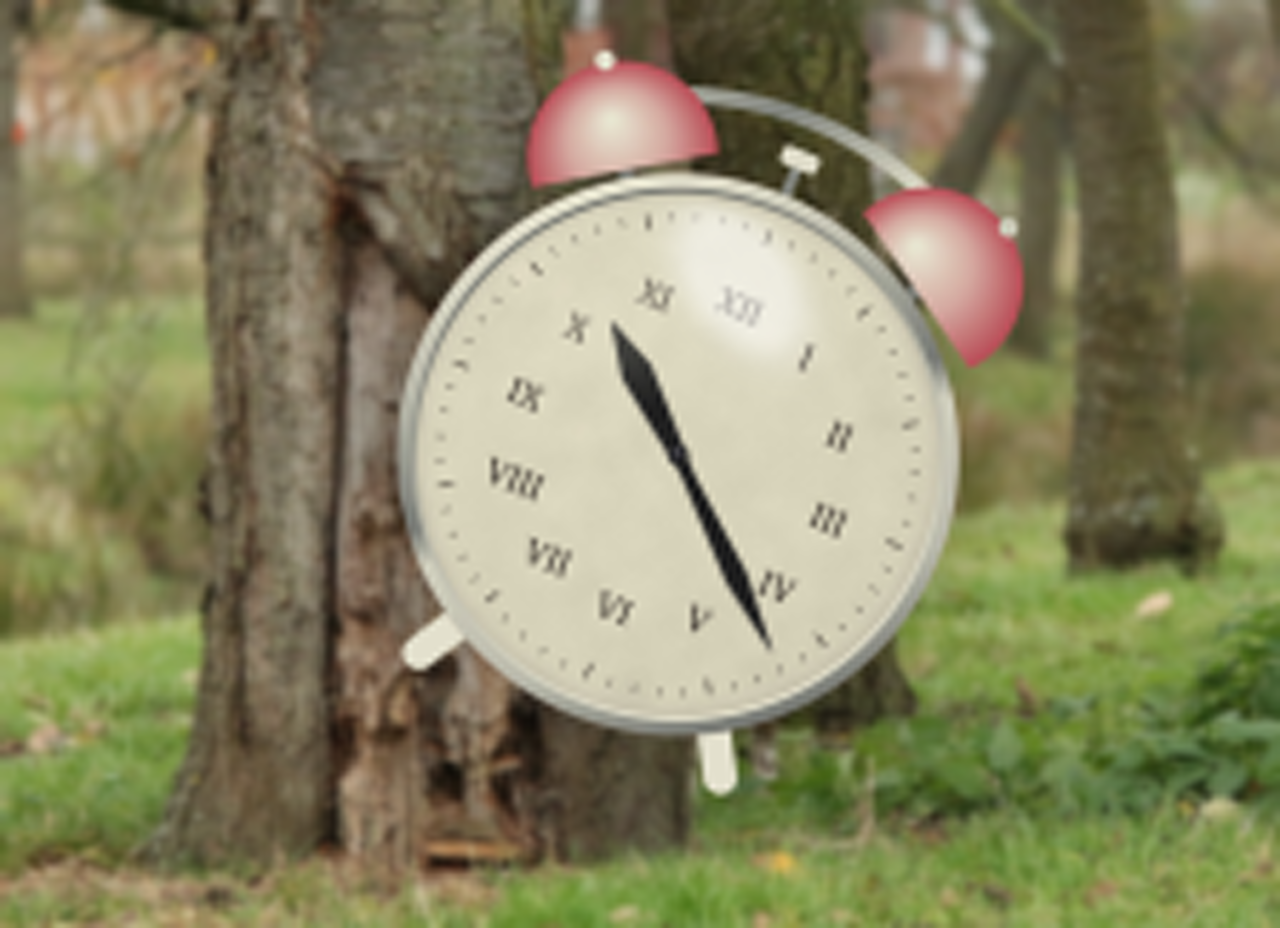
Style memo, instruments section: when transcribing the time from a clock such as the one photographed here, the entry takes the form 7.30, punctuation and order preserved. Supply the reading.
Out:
10.22
